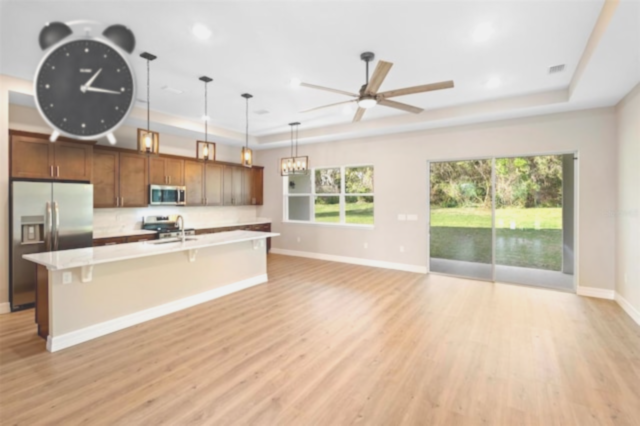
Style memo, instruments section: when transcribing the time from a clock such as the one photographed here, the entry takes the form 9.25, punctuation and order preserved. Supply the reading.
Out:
1.16
